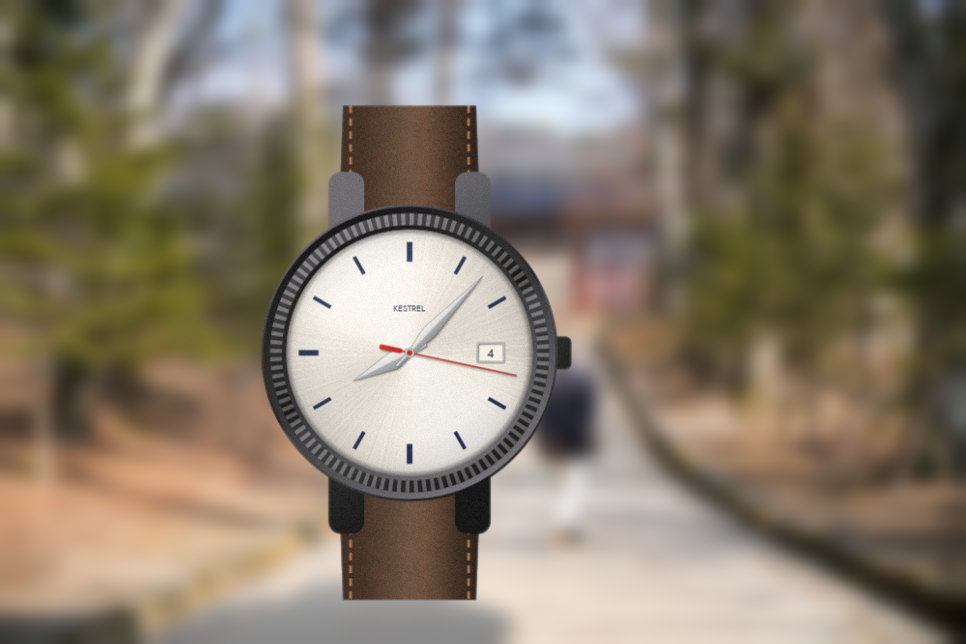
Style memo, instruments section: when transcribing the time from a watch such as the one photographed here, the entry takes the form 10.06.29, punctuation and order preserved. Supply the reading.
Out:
8.07.17
